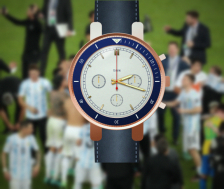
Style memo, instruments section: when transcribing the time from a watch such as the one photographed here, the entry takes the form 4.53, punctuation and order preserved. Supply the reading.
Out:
2.18
